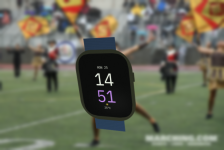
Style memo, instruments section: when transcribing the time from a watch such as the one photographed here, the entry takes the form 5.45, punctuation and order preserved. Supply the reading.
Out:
14.51
